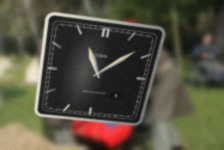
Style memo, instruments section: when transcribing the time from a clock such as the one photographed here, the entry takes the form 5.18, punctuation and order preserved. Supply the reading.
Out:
11.08
